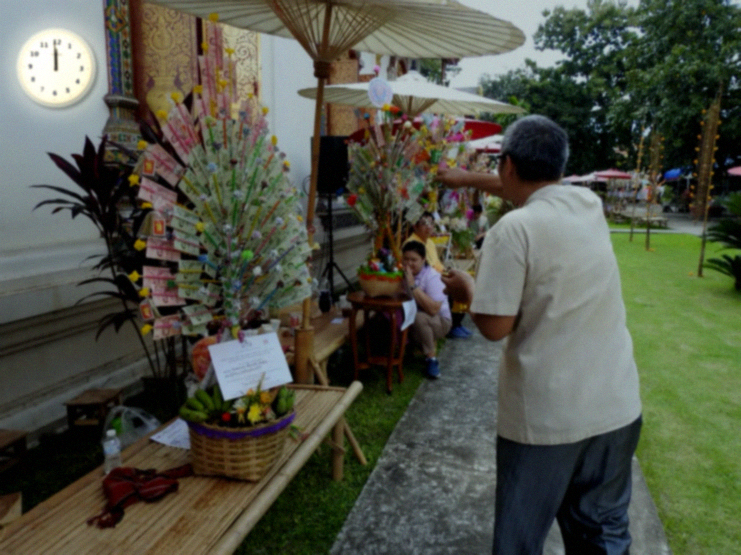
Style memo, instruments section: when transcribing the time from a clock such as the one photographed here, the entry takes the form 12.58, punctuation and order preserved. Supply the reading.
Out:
11.59
